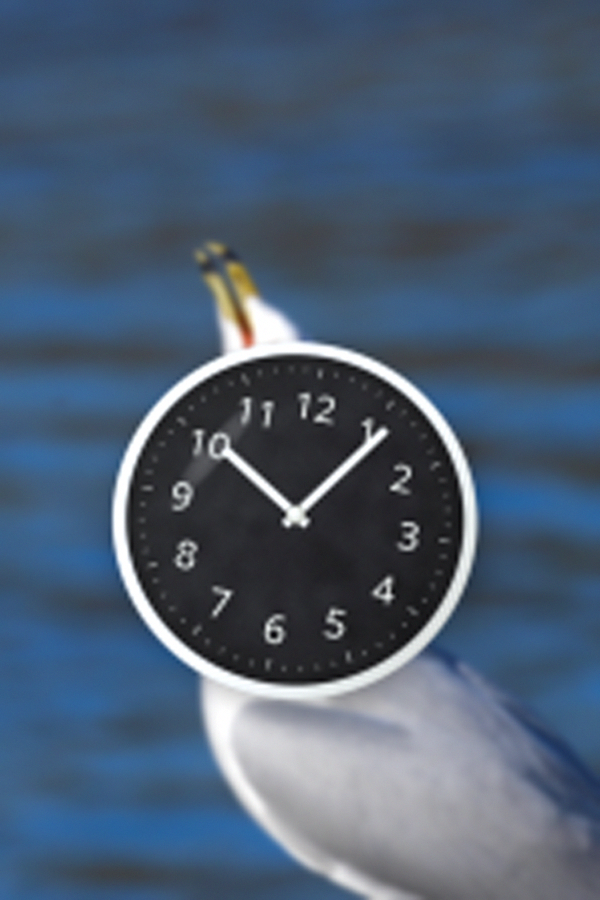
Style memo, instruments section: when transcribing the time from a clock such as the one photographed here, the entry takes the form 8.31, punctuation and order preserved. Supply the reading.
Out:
10.06
